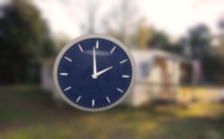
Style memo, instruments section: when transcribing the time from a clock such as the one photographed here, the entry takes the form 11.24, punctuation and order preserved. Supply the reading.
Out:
1.59
